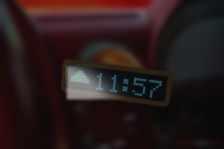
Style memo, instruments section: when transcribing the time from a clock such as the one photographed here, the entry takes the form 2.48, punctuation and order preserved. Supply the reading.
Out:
11.57
